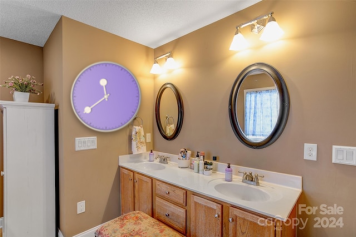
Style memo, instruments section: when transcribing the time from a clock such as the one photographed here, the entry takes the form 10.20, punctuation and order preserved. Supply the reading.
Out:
11.39
